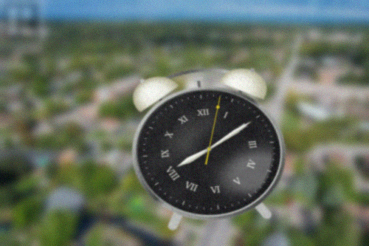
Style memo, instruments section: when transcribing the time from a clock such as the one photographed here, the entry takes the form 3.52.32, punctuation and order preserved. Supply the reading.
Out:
8.10.03
